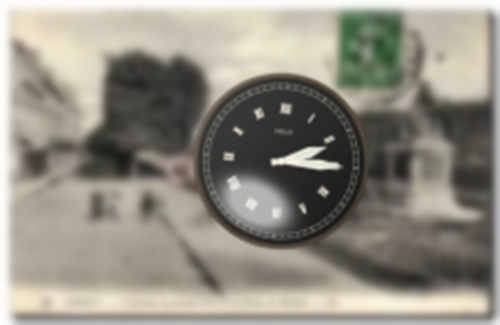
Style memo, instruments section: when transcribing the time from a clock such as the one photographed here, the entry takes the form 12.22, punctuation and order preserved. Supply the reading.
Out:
2.15
